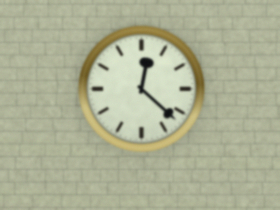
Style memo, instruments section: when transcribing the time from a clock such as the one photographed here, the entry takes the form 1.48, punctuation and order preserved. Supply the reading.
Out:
12.22
